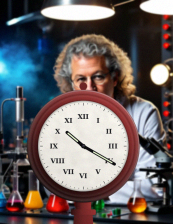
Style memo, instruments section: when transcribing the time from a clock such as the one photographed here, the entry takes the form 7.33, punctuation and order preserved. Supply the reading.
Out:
10.20
